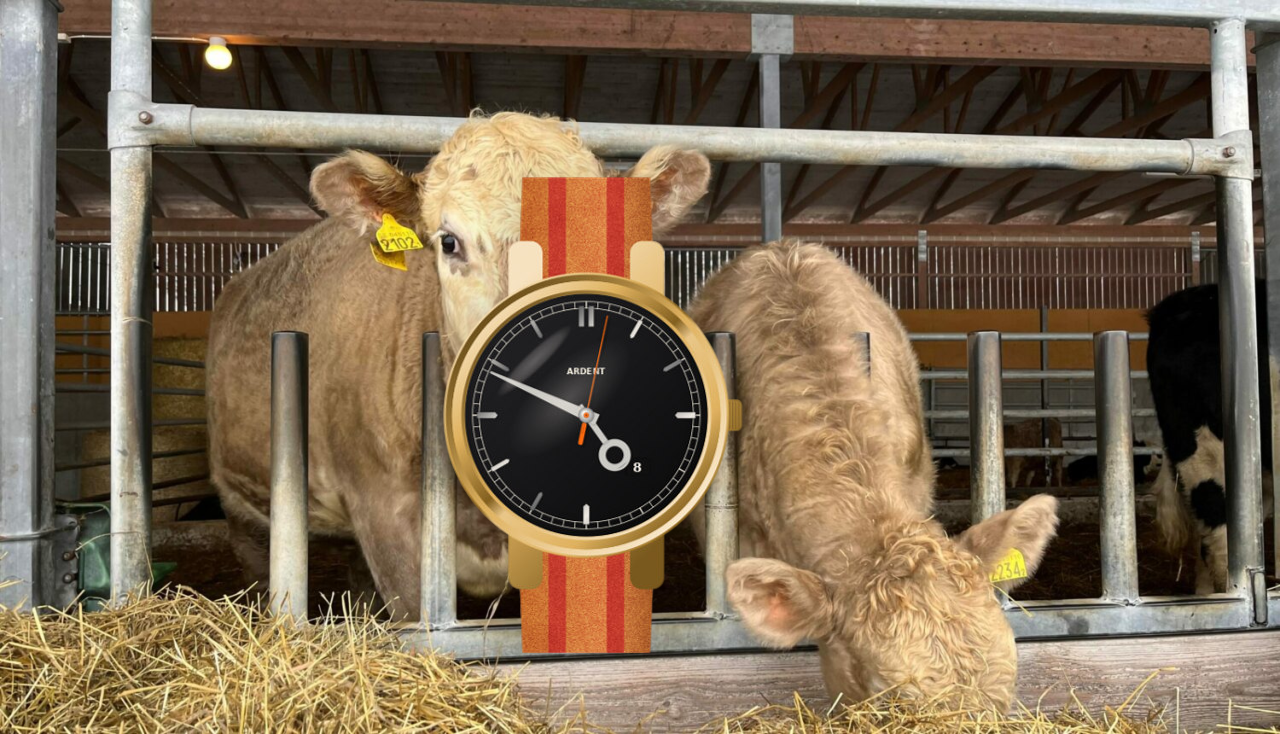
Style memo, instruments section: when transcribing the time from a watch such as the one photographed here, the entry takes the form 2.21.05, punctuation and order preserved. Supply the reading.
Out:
4.49.02
